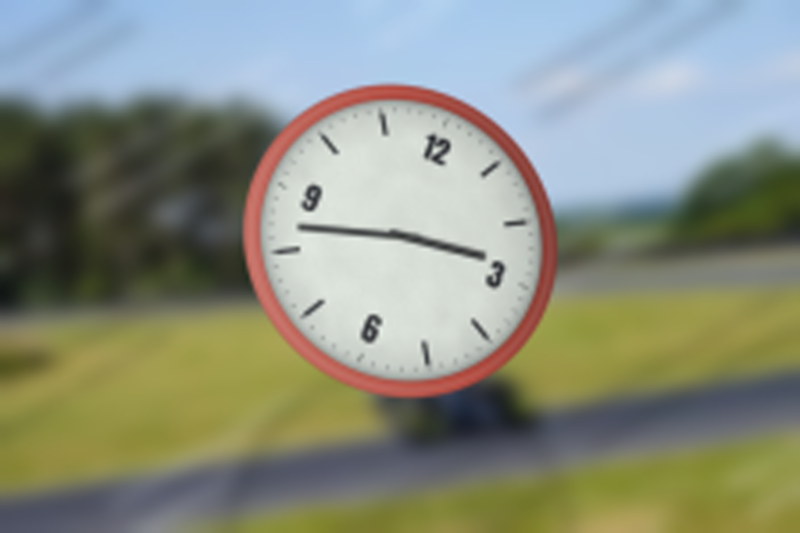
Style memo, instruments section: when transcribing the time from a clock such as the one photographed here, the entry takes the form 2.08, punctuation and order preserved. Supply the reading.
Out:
2.42
